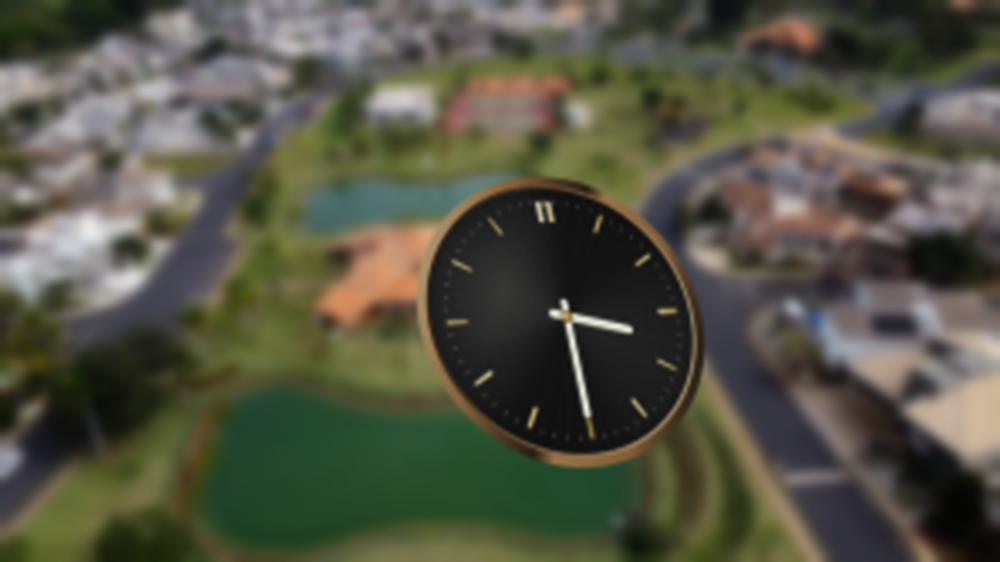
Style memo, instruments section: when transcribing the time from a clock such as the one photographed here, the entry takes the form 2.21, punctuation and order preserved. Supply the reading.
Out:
3.30
